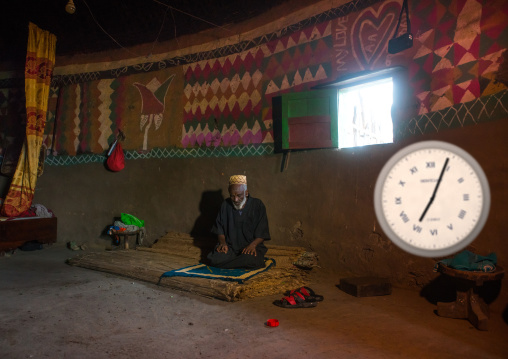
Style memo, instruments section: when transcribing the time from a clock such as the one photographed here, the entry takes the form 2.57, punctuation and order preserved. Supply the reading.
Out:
7.04
